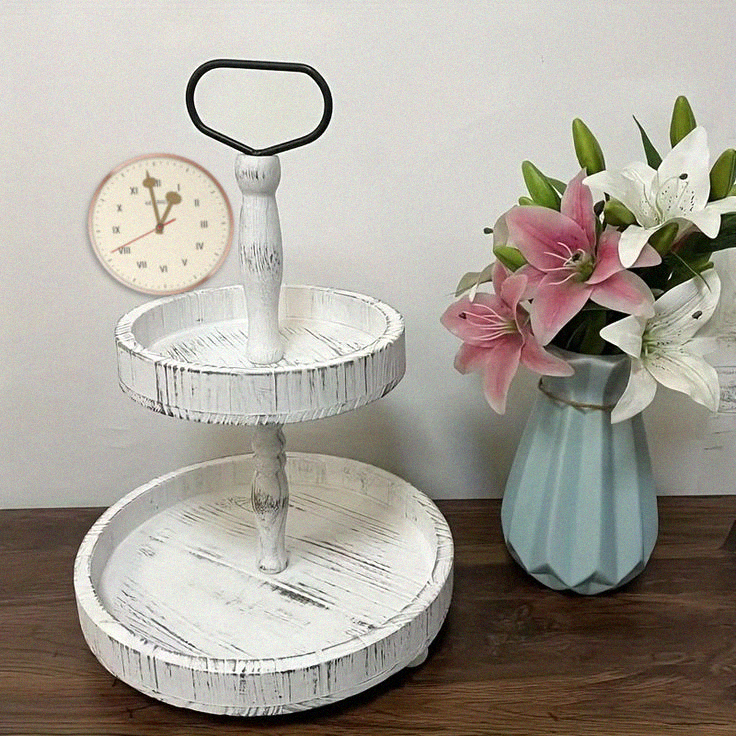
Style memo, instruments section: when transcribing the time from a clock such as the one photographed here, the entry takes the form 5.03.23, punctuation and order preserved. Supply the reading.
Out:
12.58.41
